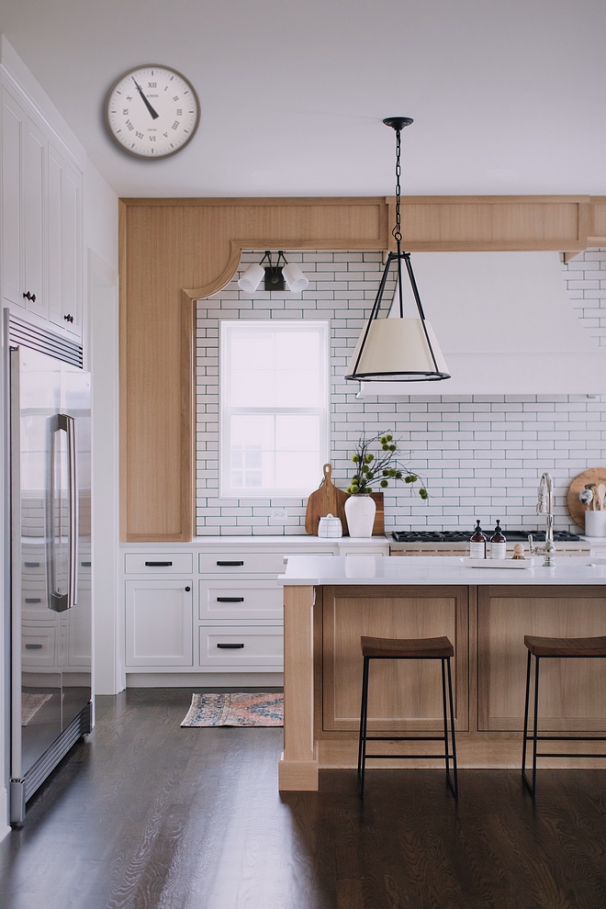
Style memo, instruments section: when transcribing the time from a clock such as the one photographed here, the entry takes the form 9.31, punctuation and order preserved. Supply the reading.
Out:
10.55
